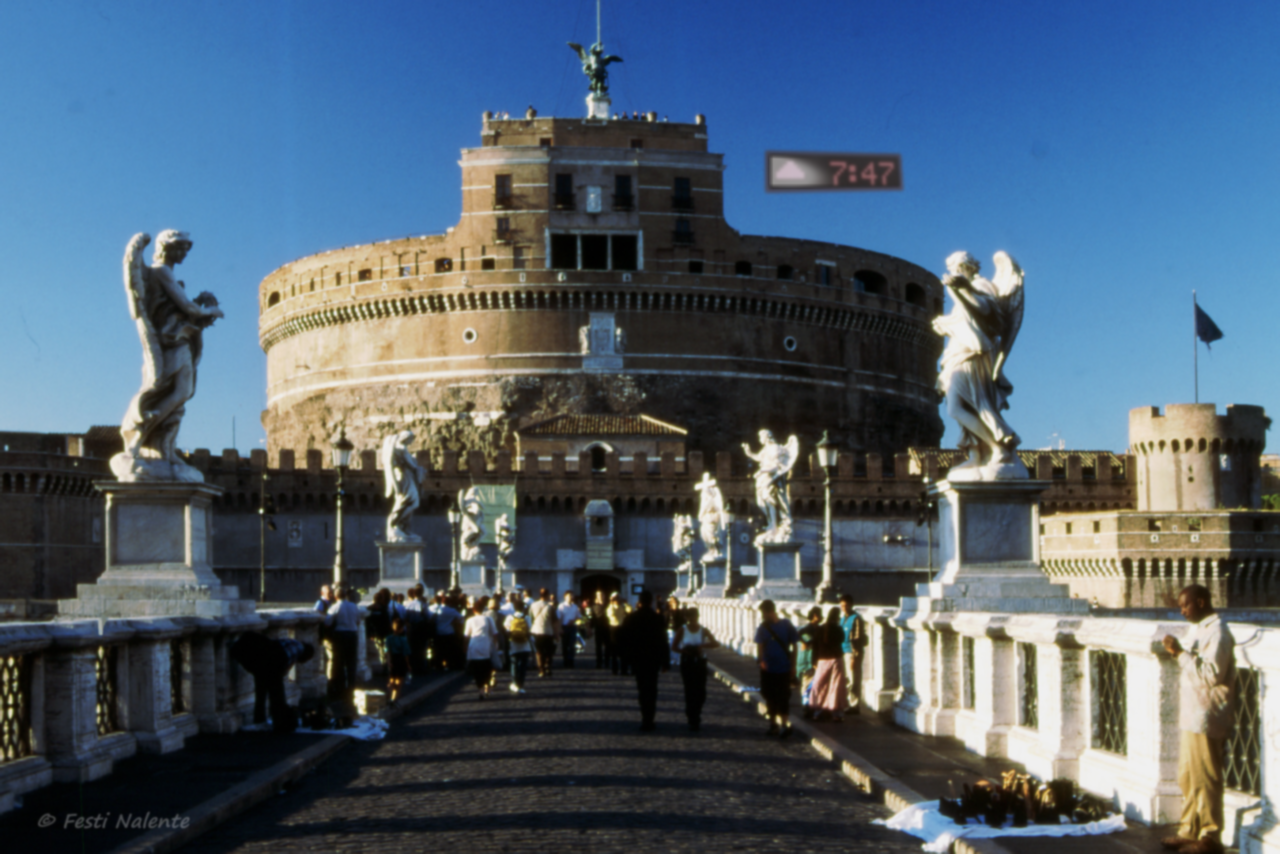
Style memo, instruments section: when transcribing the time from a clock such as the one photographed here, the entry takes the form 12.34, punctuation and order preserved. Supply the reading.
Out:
7.47
